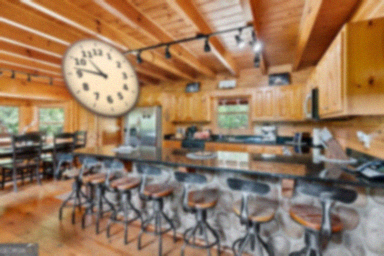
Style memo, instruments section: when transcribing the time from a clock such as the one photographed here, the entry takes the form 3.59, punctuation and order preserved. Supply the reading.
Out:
10.47
